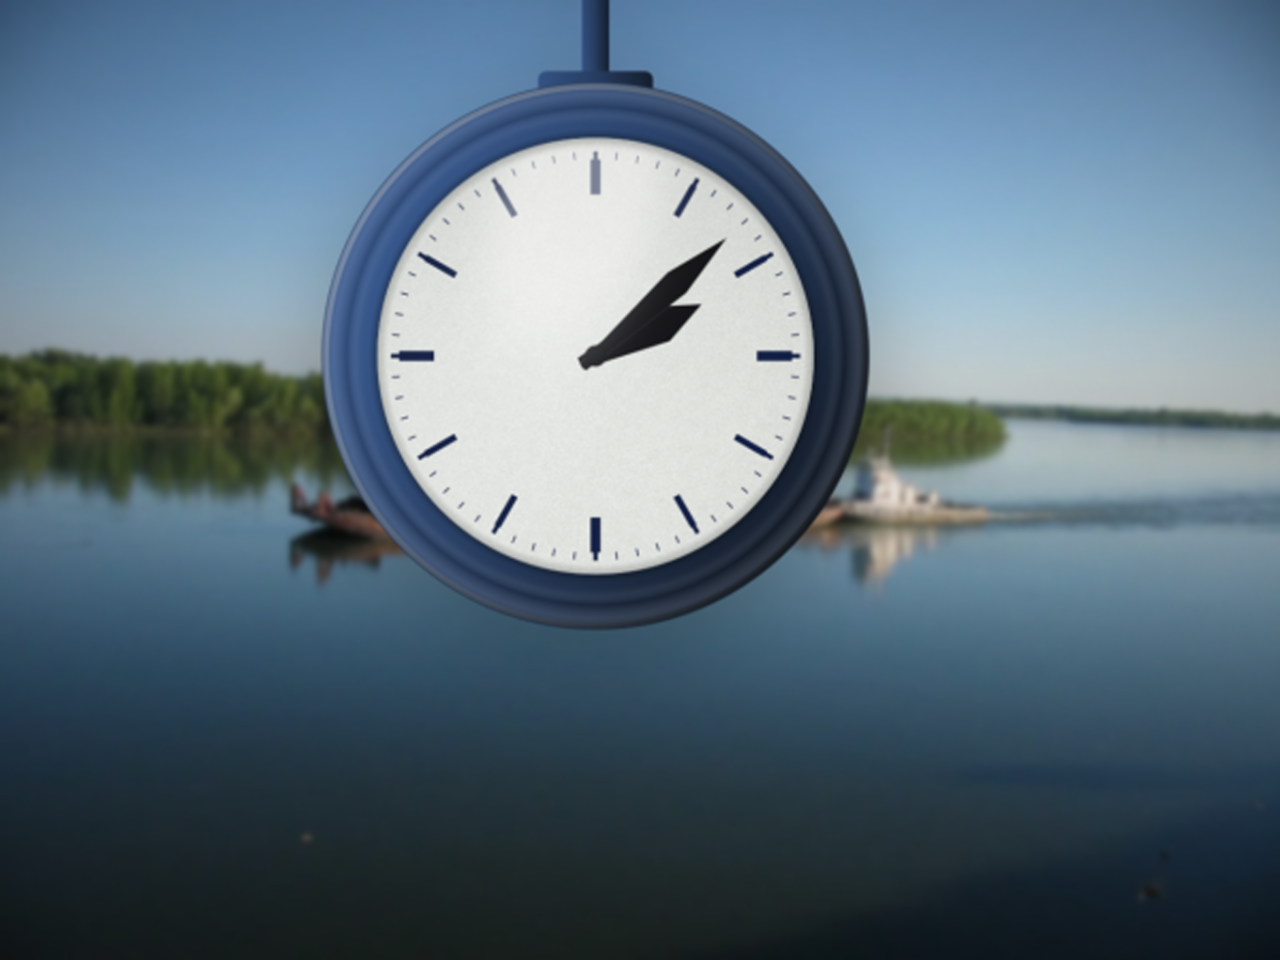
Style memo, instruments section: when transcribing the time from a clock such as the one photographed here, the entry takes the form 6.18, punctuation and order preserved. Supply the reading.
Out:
2.08
